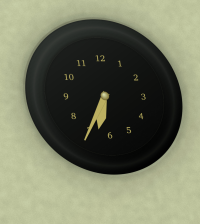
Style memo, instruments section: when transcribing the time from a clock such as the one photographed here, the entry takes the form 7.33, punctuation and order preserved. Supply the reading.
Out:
6.35
